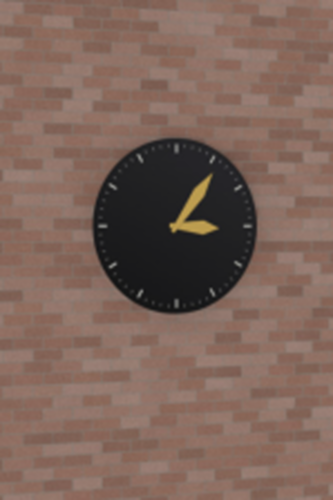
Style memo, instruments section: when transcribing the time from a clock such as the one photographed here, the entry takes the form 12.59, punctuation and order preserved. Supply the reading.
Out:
3.06
